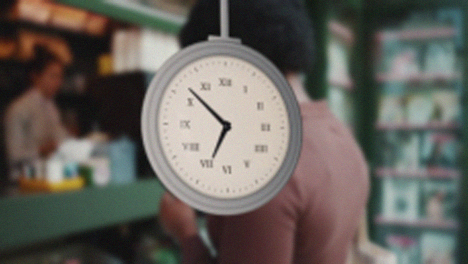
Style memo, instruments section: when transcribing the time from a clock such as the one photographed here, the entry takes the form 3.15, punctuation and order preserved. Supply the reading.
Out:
6.52
